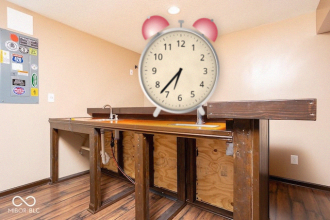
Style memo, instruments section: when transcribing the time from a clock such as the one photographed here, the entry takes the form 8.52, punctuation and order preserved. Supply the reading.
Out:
6.37
